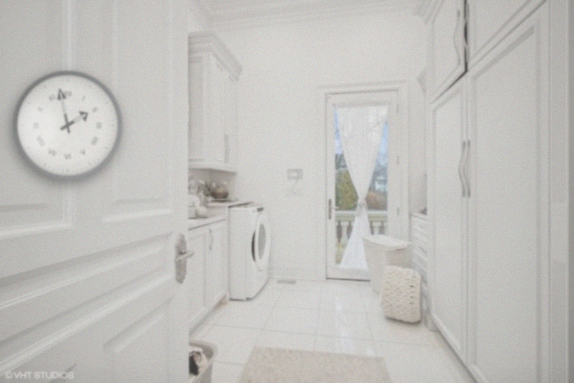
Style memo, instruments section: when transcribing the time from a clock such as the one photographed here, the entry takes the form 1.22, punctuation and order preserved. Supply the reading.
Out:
1.58
